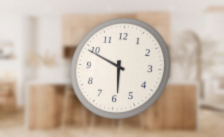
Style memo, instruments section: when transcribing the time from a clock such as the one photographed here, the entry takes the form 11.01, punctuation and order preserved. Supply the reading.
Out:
5.49
